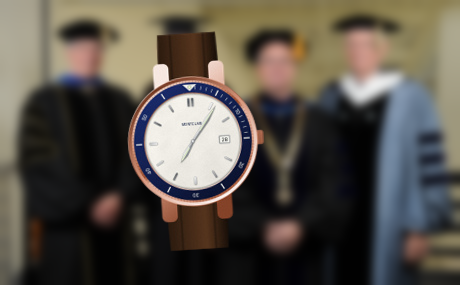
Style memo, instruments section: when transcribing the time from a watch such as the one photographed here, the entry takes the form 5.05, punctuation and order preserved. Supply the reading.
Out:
7.06
